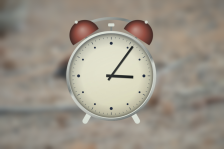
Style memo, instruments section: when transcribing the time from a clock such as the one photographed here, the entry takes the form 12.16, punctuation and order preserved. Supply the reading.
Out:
3.06
